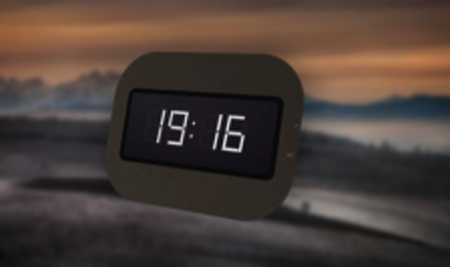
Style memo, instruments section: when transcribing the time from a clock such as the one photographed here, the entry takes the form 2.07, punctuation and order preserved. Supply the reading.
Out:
19.16
